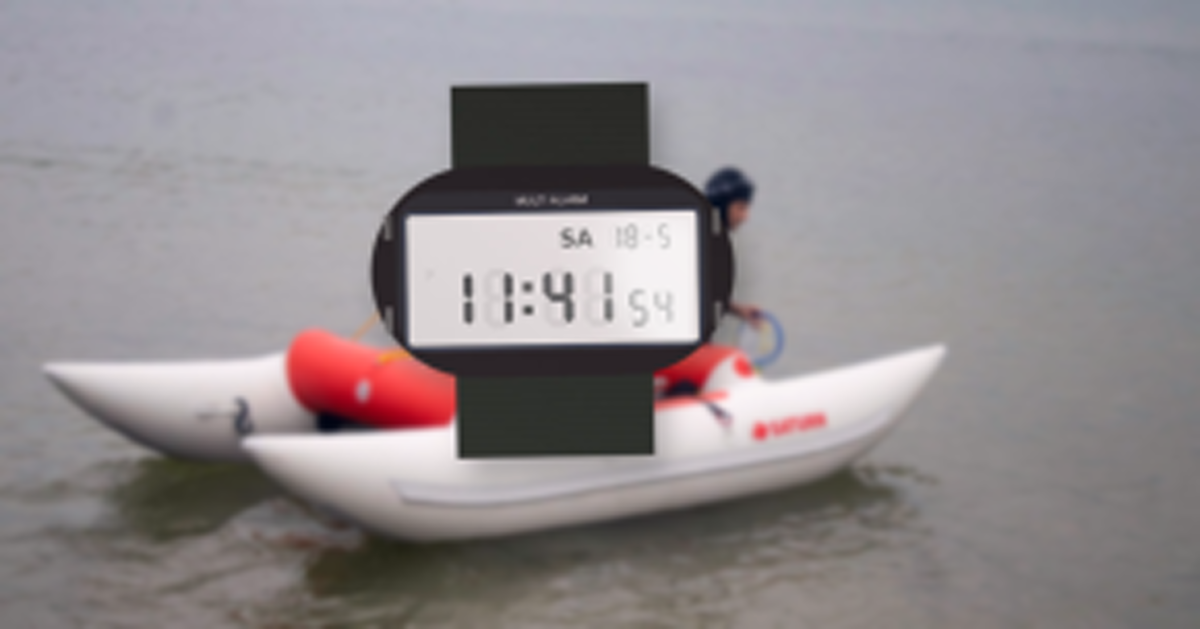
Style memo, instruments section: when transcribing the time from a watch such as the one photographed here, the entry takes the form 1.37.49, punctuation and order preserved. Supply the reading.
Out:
11.41.54
